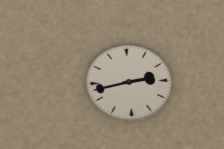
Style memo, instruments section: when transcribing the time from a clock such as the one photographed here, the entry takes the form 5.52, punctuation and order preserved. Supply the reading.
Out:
2.43
